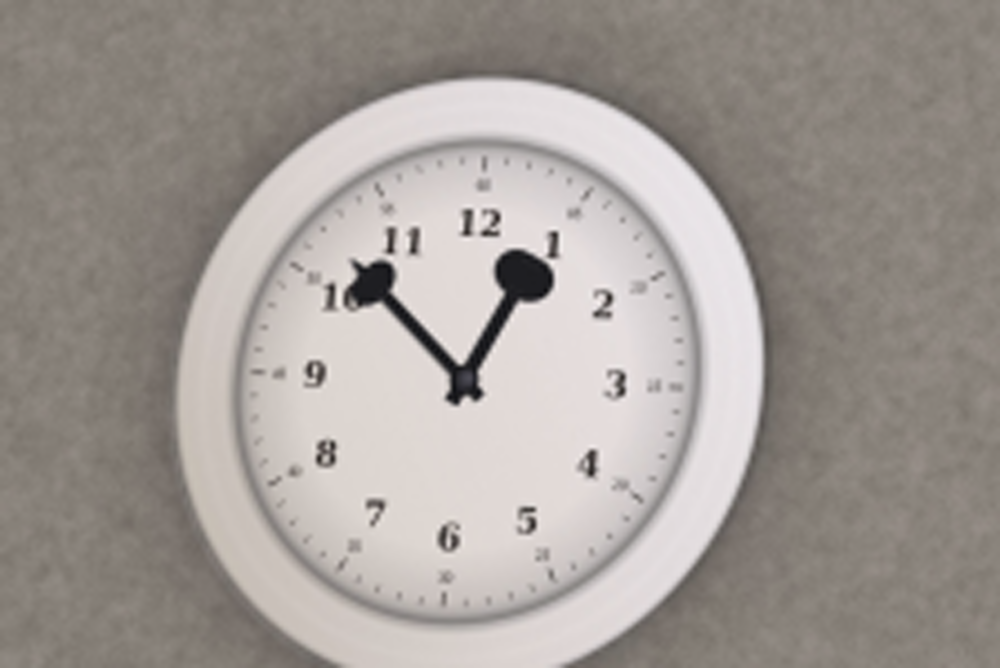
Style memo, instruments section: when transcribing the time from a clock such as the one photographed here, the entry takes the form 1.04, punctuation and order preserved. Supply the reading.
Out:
12.52
